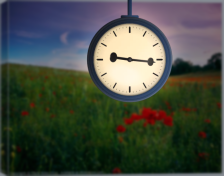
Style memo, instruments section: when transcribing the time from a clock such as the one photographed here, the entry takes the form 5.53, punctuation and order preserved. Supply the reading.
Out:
9.16
